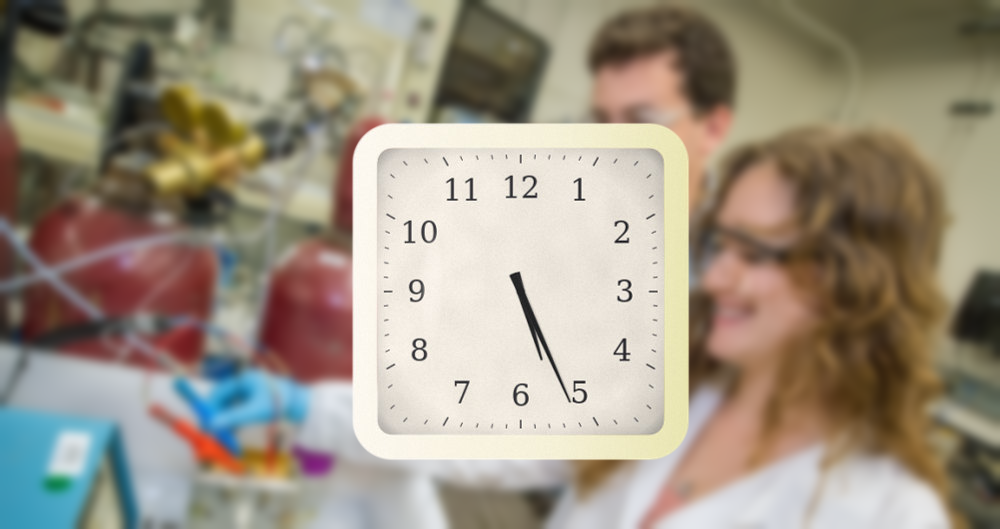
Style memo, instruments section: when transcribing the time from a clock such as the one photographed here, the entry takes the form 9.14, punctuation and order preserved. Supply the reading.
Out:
5.26
